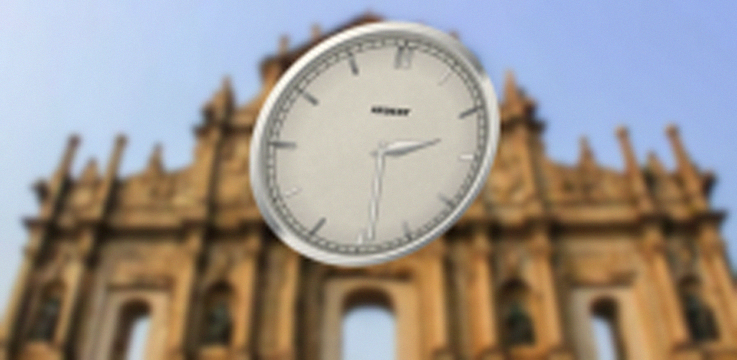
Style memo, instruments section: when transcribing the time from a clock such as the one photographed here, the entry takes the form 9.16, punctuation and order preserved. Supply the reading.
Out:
2.29
